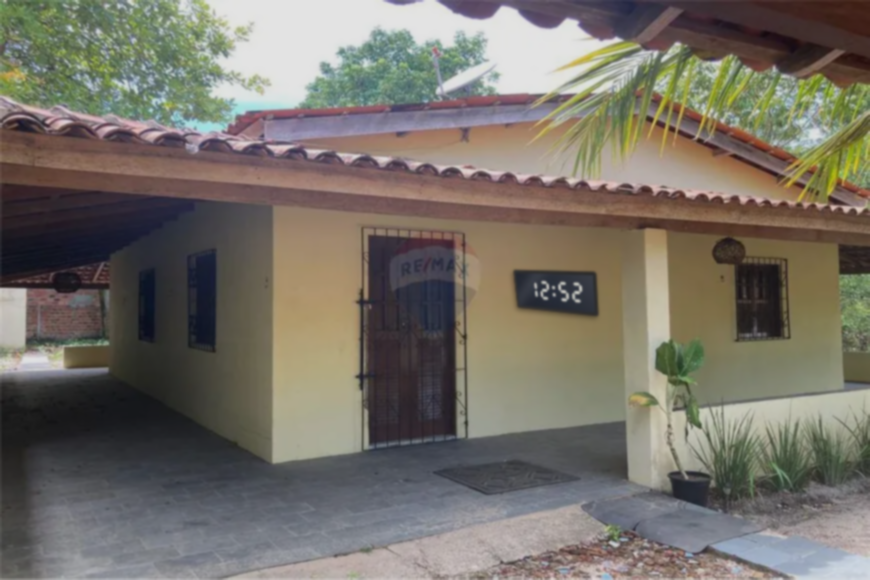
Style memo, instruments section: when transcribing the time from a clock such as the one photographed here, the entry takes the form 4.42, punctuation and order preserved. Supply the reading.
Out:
12.52
